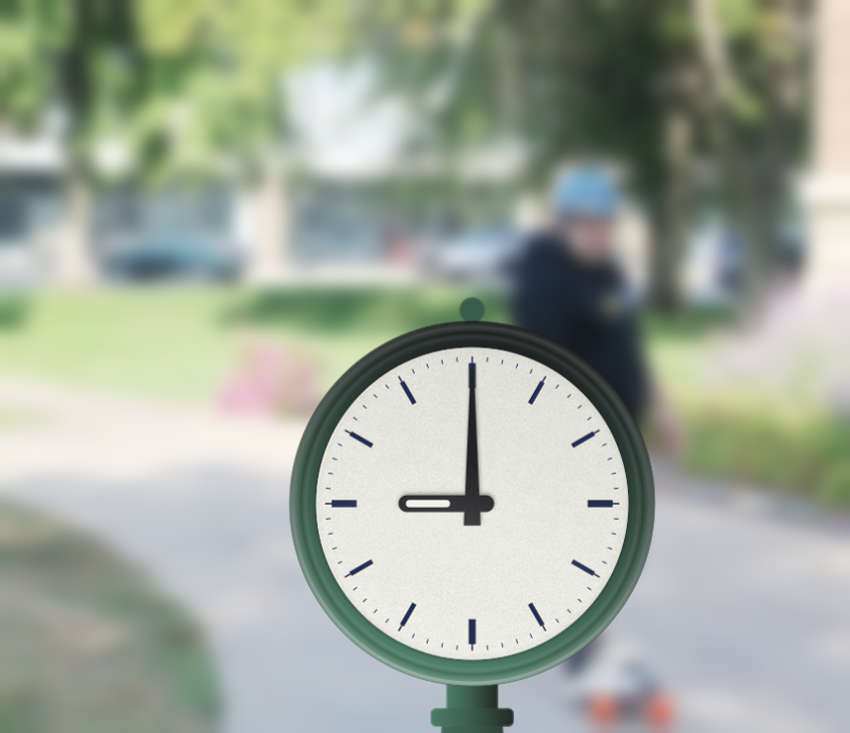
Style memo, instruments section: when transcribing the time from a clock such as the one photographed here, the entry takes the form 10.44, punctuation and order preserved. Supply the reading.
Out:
9.00
